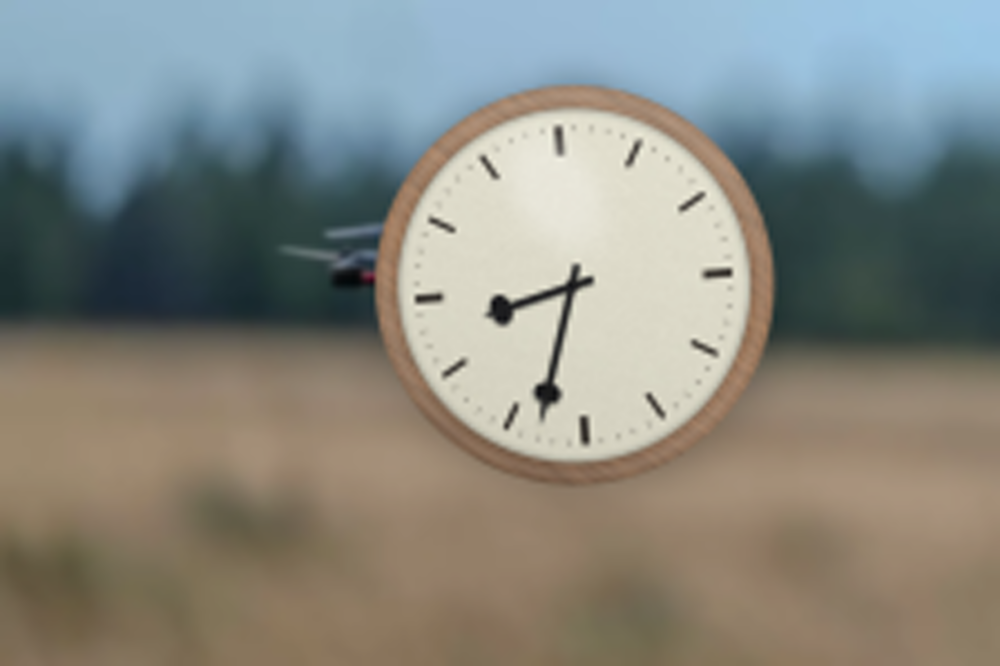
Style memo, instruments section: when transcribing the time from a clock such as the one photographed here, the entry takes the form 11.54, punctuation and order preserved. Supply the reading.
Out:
8.33
